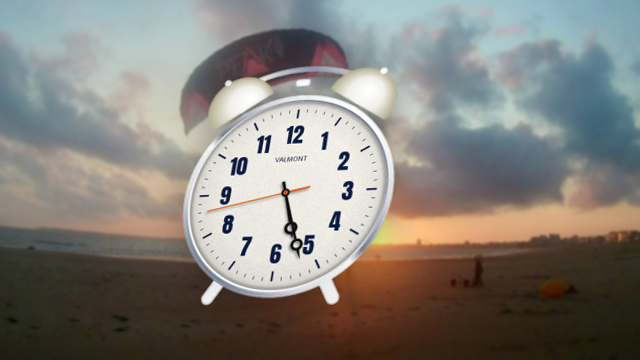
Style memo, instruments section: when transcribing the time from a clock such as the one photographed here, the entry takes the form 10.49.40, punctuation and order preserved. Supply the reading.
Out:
5.26.43
